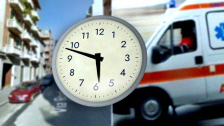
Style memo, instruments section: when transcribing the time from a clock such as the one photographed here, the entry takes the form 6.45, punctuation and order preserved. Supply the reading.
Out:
5.48
